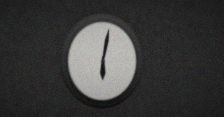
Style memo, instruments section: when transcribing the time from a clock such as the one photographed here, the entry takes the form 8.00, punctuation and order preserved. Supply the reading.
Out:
6.02
